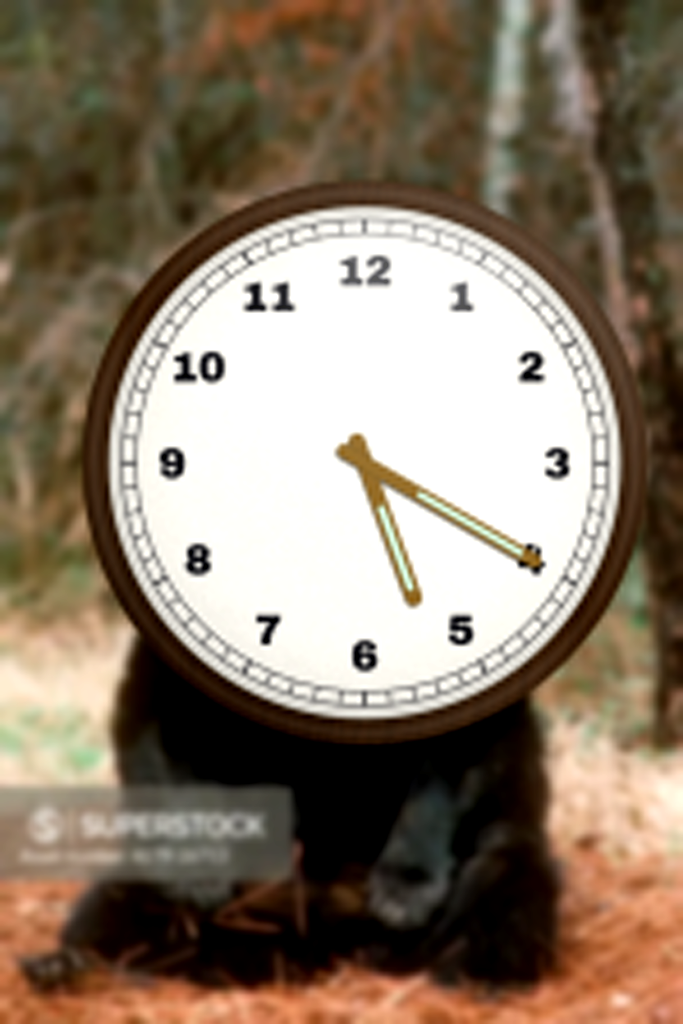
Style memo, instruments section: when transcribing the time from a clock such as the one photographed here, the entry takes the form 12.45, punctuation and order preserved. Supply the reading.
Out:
5.20
